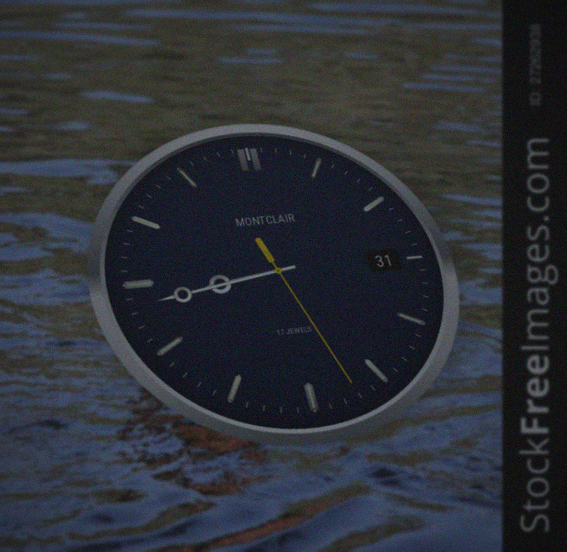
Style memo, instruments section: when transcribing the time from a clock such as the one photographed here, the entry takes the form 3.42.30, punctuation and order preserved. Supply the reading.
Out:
8.43.27
